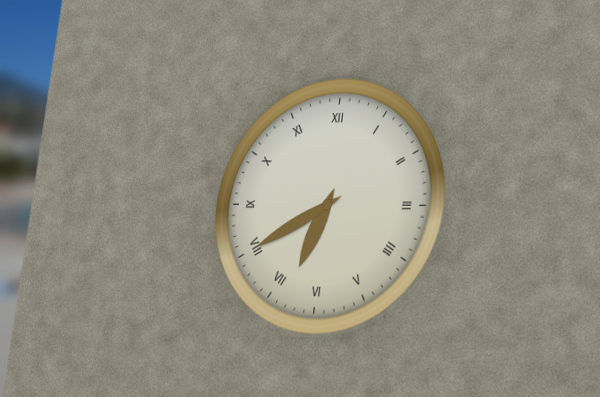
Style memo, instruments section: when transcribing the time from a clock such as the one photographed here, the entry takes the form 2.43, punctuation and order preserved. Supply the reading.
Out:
6.40
